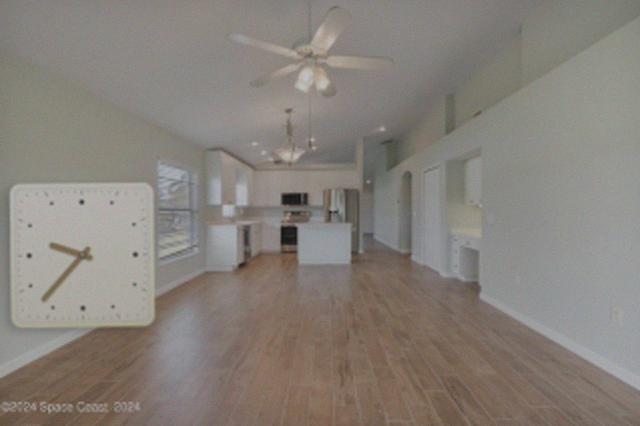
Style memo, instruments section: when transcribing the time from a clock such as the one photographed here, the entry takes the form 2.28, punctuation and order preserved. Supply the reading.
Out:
9.37
